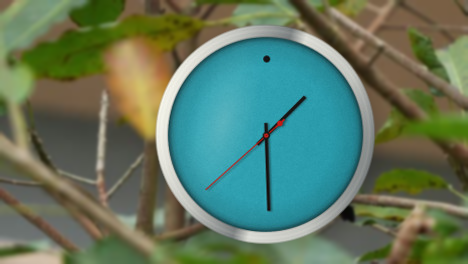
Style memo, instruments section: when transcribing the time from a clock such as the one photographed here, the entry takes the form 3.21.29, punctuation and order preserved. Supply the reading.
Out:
1.29.38
